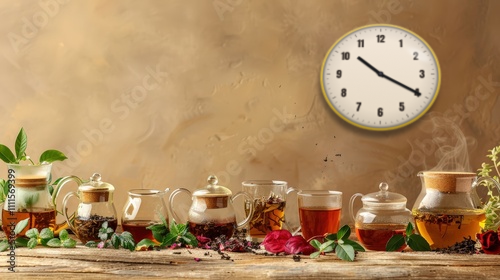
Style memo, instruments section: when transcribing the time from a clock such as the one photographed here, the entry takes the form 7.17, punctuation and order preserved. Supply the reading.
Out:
10.20
